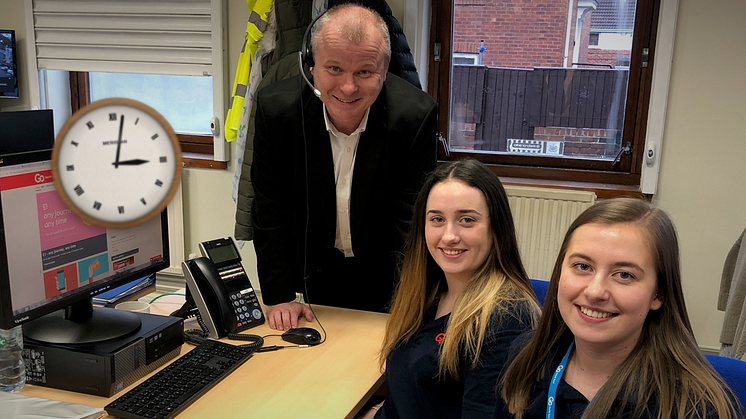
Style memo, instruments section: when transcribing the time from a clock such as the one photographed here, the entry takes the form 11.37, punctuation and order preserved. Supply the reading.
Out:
3.02
